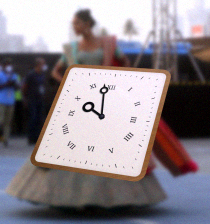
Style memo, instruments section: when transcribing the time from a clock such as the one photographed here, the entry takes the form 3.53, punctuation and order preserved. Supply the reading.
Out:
9.58
